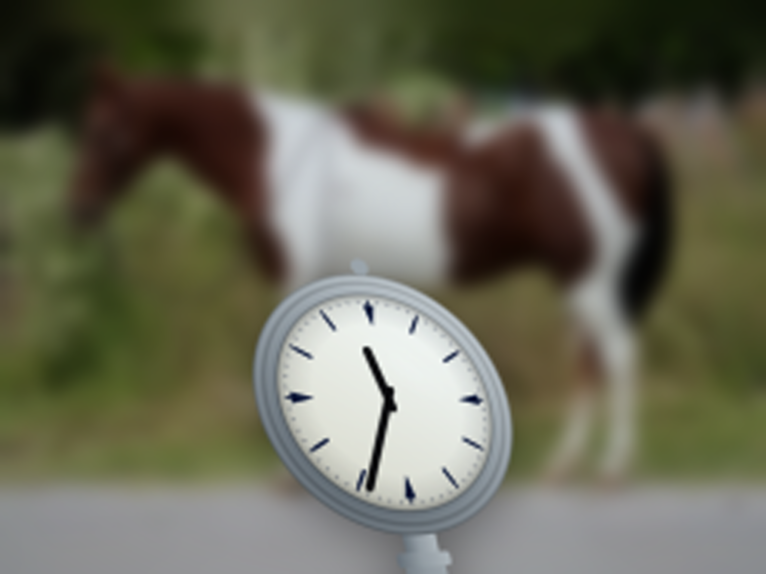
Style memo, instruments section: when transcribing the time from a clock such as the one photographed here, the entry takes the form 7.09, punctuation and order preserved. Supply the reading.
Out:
11.34
